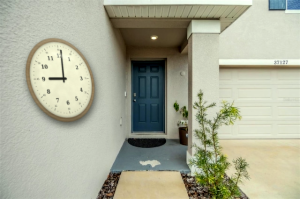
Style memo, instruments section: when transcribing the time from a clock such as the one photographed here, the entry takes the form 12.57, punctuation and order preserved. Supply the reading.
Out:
9.01
